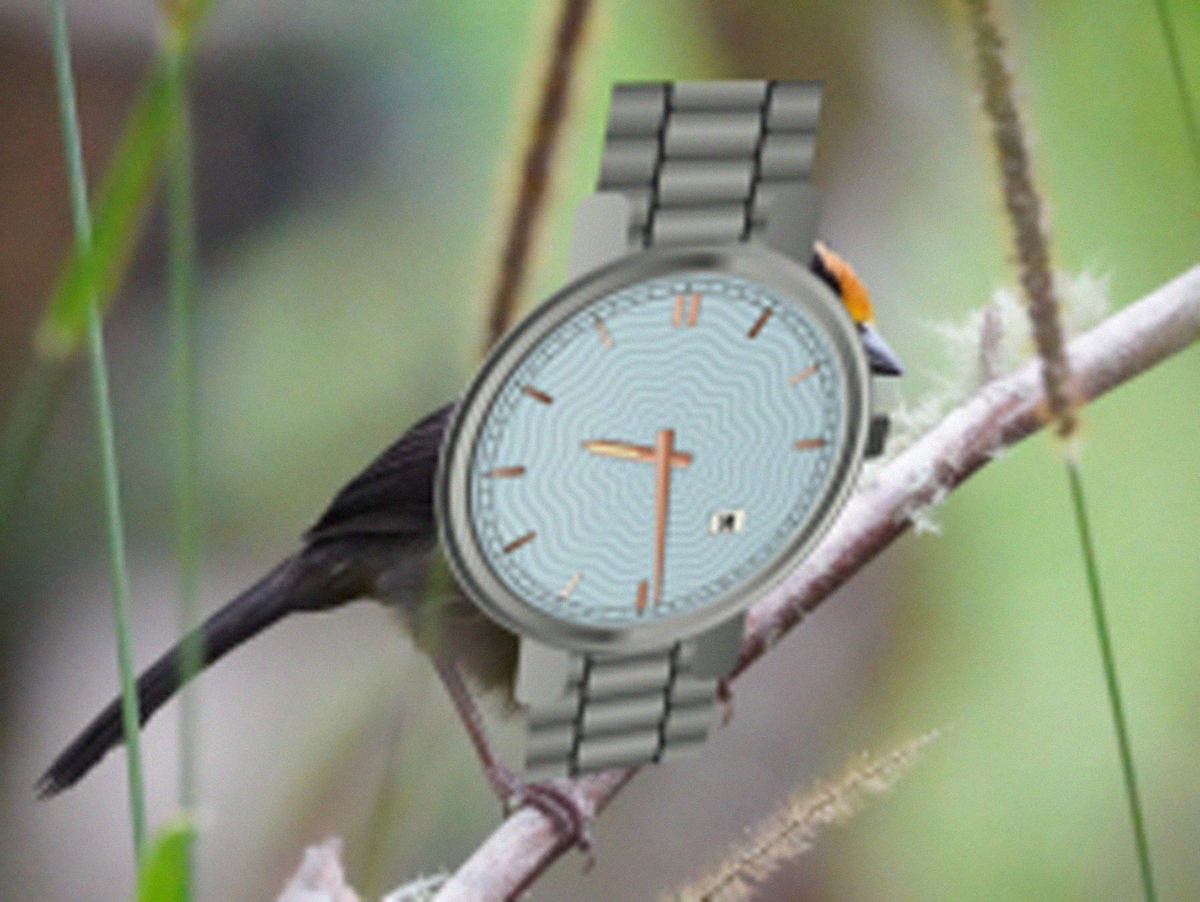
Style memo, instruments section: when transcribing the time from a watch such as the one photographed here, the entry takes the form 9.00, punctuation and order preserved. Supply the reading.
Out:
9.29
